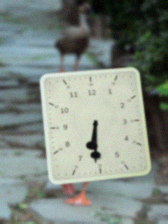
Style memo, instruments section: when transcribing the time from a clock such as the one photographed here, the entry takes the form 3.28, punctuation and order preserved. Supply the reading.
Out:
6.31
